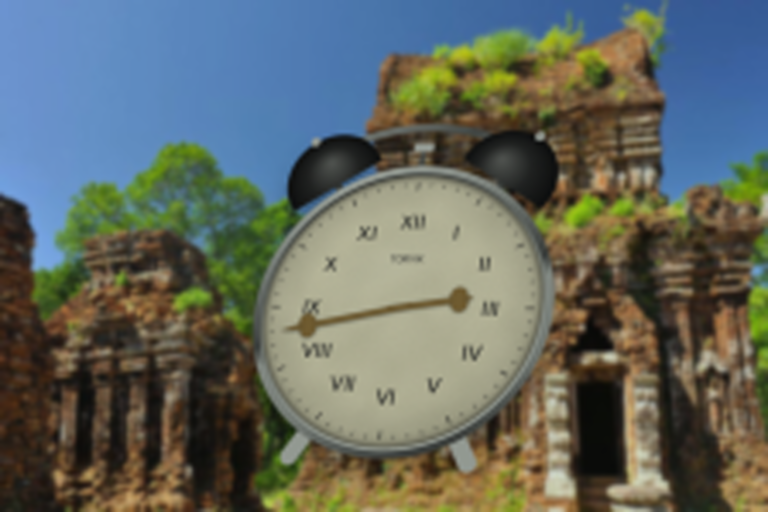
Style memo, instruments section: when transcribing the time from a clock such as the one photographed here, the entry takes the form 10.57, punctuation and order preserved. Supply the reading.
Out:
2.43
